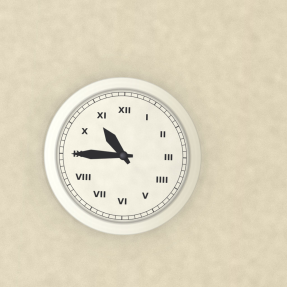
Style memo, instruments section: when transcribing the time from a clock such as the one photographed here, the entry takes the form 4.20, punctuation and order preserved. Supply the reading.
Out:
10.45
